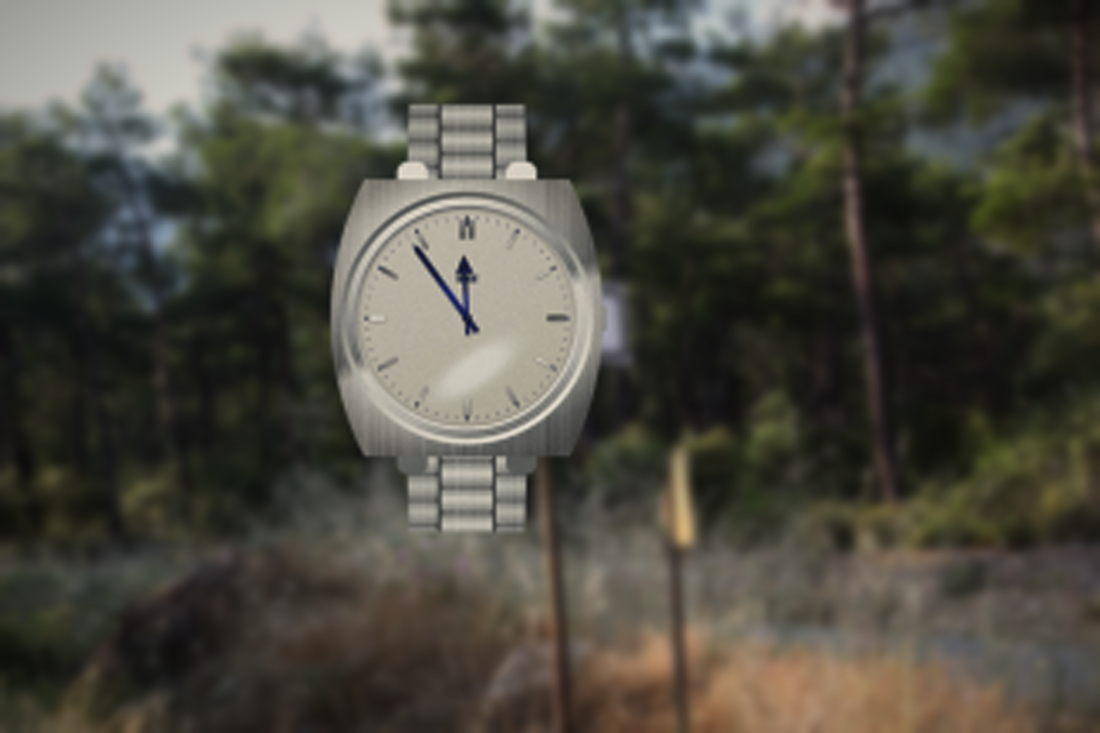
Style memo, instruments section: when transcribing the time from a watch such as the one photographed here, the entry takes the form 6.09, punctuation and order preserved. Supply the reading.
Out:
11.54
